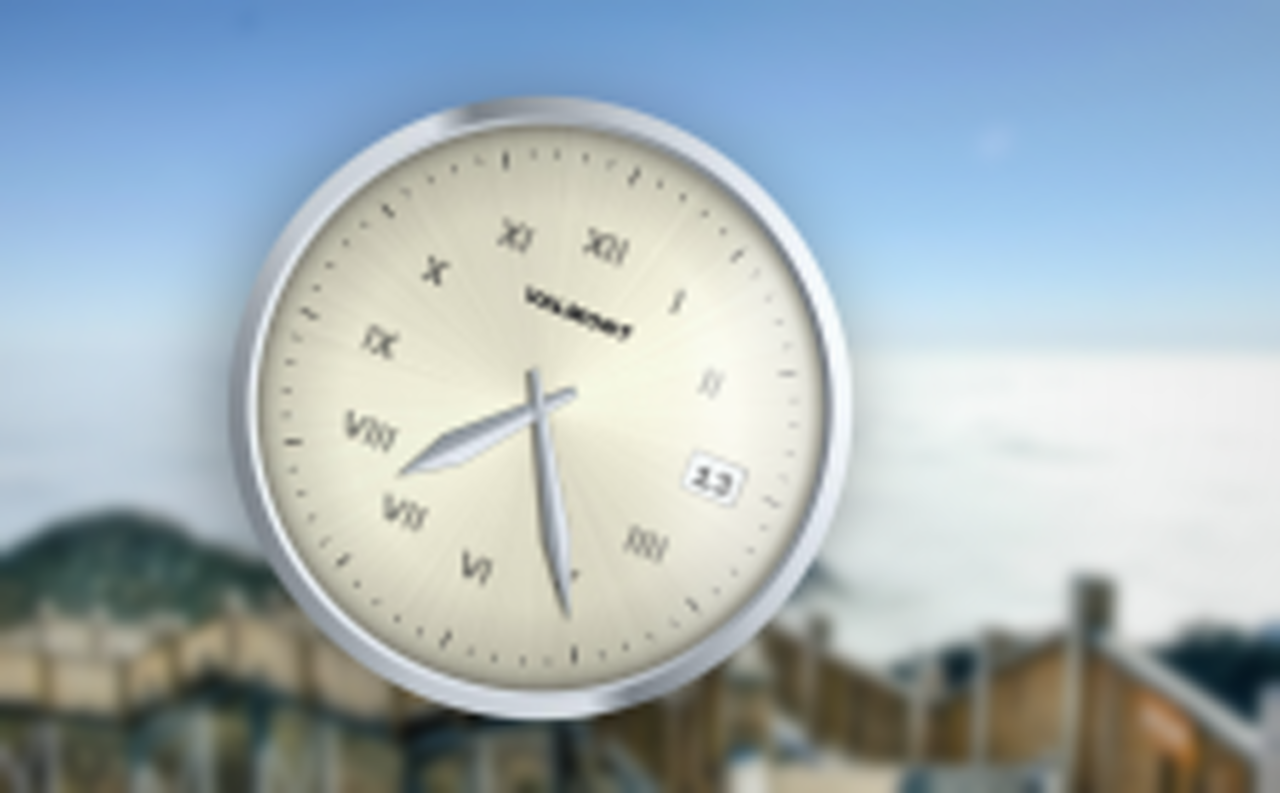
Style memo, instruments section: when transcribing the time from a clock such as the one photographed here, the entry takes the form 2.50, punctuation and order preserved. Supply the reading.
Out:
7.25
